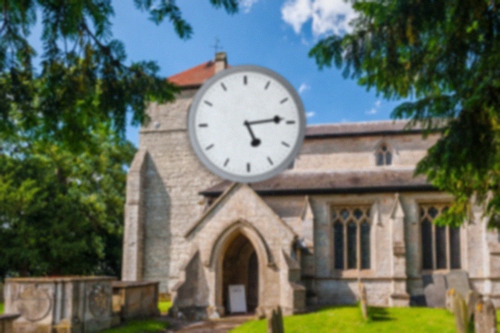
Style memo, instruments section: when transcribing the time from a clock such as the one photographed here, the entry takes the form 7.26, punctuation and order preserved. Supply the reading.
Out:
5.14
